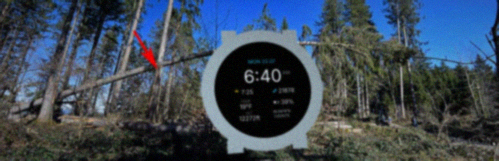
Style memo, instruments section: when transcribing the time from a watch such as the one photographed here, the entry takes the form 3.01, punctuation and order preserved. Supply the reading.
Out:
6.40
